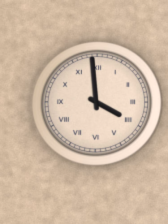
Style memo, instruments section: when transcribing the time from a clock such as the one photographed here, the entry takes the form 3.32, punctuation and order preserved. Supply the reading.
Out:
3.59
